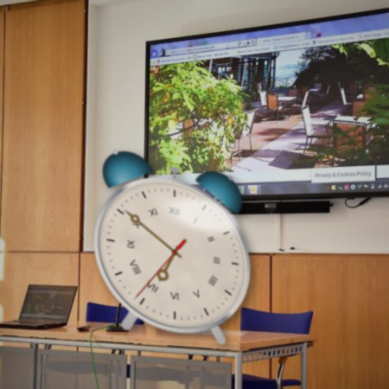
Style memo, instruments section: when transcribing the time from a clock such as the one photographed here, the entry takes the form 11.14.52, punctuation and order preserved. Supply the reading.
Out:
6.50.36
